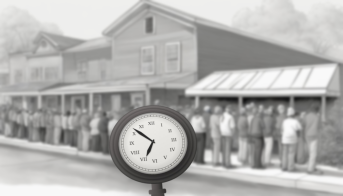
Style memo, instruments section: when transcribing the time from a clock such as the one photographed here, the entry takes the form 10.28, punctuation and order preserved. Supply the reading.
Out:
6.52
